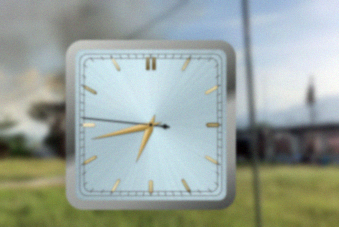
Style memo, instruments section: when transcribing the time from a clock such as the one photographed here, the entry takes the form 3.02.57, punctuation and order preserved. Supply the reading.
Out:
6.42.46
